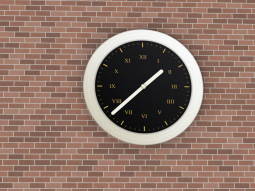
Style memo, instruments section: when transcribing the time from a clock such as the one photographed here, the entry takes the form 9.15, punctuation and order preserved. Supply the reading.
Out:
1.38
